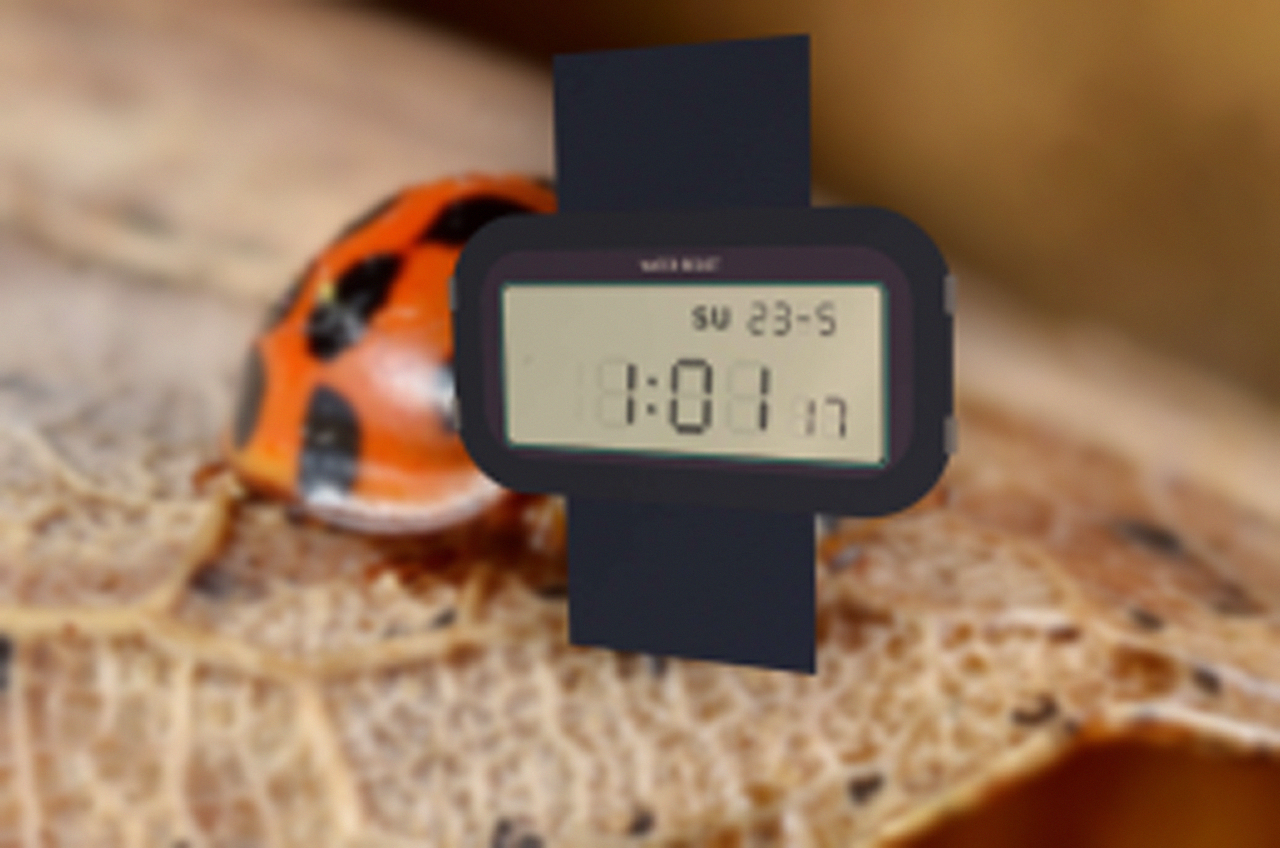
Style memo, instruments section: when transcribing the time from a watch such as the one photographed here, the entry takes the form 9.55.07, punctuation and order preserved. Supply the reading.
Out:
1.01.17
